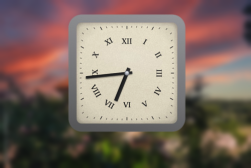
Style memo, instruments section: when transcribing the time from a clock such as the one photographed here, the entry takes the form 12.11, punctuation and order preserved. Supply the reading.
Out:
6.44
